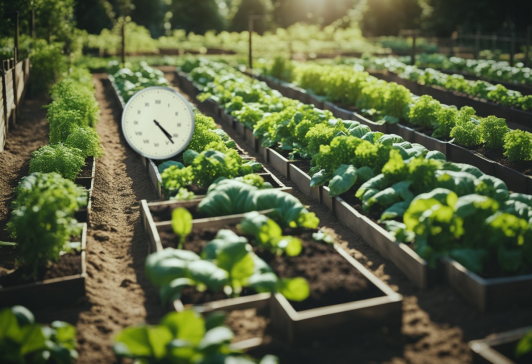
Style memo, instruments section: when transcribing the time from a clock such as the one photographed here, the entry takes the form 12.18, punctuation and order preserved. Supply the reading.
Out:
4.23
